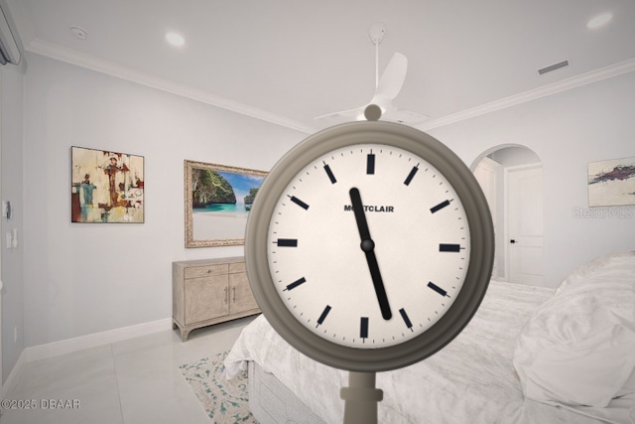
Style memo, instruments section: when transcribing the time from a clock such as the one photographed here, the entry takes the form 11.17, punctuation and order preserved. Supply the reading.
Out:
11.27
